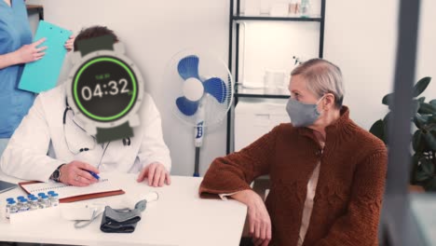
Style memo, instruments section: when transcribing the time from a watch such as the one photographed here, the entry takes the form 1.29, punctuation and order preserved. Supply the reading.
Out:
4.32
